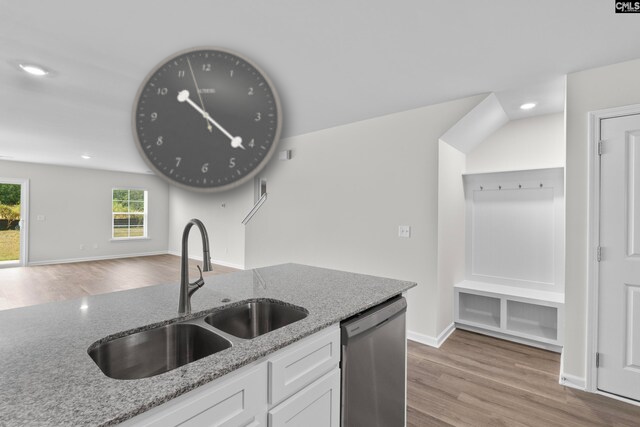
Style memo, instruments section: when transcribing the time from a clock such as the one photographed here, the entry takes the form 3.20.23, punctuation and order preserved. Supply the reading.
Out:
10.21.57
